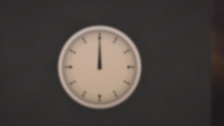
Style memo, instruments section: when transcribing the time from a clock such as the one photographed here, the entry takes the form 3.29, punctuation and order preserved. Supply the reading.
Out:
12.00
